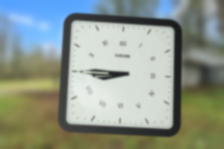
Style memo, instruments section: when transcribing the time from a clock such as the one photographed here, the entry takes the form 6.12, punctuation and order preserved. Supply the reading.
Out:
8.45
